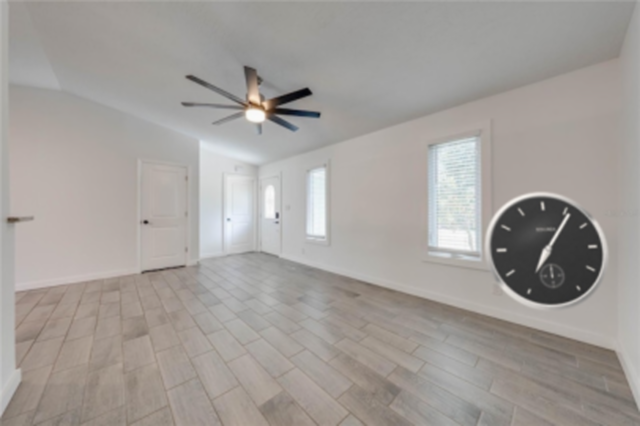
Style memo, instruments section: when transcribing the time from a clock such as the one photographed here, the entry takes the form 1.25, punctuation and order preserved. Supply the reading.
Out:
7.06
